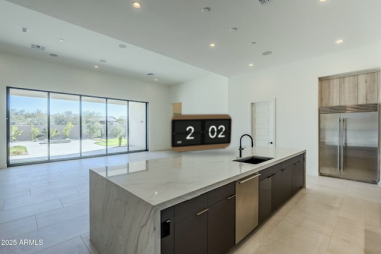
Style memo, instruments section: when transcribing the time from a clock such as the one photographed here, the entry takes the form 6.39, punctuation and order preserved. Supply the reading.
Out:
2.02
